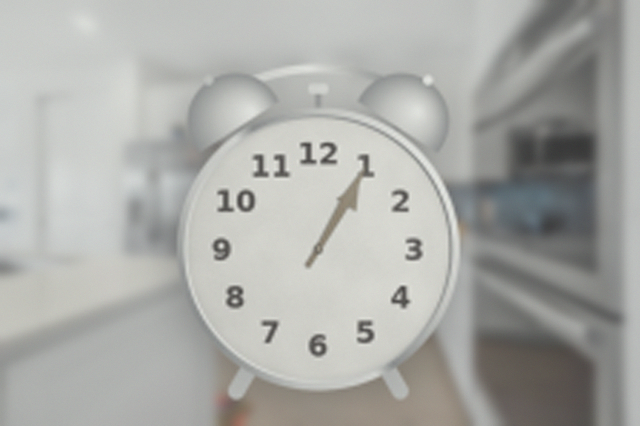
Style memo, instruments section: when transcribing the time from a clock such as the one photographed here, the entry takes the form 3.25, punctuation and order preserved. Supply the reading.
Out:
1.05
